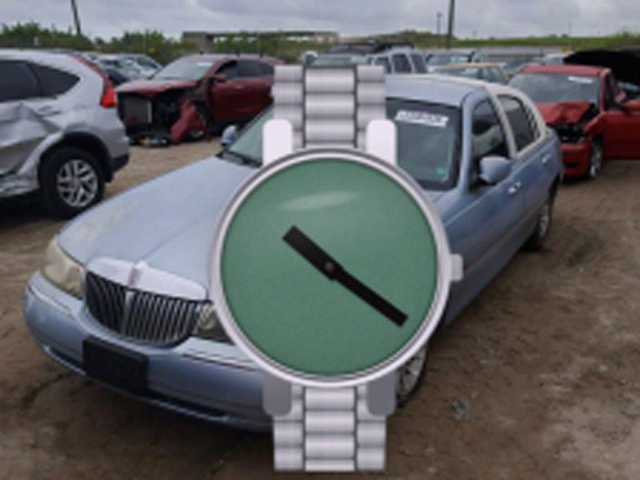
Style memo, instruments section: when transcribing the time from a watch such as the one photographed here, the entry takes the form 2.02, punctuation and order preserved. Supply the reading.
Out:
10.21
